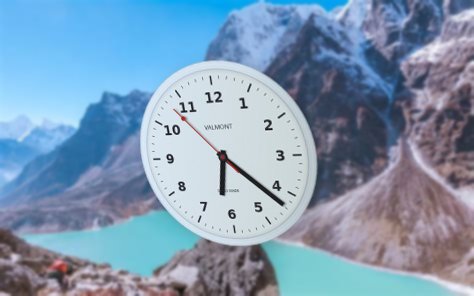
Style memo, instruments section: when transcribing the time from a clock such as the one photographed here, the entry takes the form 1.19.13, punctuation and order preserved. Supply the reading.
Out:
6.21.53
